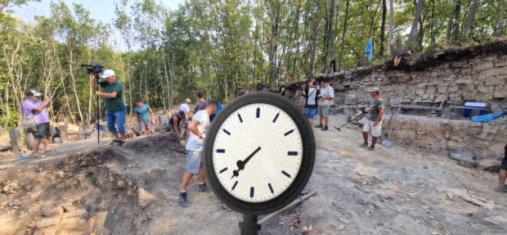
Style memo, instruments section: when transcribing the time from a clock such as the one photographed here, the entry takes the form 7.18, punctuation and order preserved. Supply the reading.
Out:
7.37
